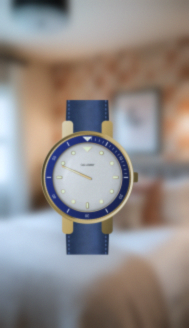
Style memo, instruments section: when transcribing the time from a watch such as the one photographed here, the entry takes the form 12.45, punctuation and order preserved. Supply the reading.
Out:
9.49
